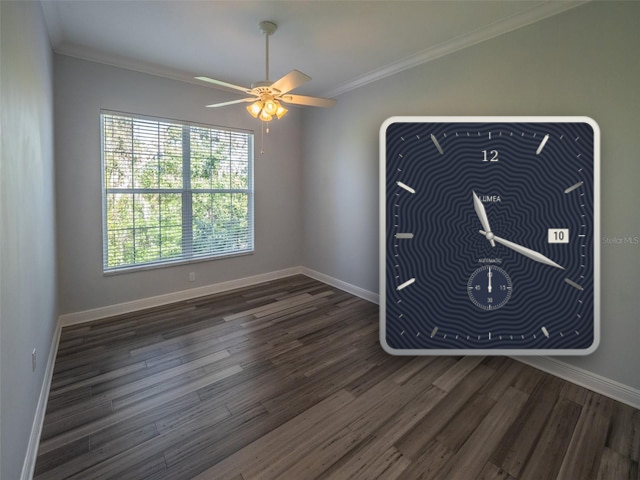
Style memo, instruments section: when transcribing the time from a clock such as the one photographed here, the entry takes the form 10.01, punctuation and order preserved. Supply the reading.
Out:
11.19
